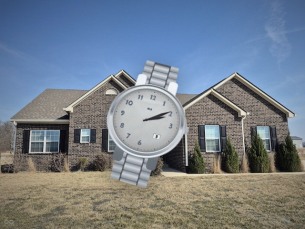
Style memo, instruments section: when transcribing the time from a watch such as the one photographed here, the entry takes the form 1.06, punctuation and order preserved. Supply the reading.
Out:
2.09
